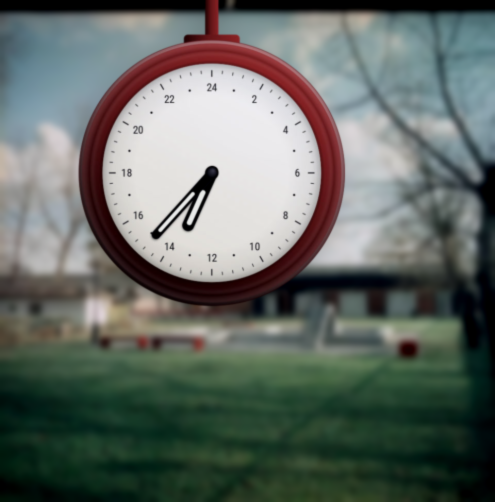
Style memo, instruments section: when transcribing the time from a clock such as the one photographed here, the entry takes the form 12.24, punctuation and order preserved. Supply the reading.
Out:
13.37
